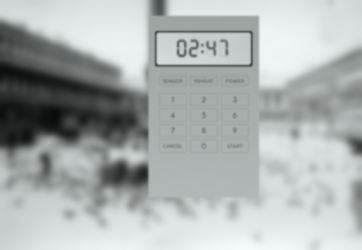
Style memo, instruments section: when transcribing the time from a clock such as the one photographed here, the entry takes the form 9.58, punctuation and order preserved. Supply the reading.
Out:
2.47
